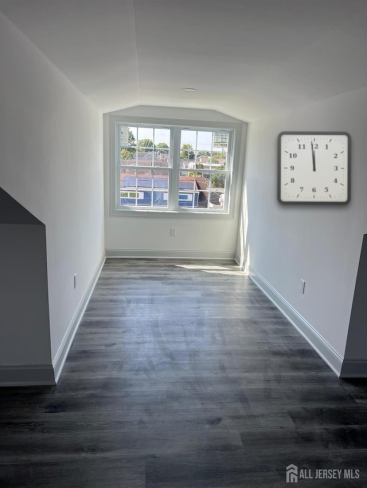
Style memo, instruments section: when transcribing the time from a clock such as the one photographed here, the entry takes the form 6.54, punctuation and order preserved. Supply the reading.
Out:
11.59
